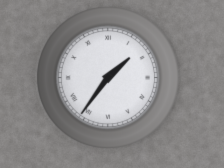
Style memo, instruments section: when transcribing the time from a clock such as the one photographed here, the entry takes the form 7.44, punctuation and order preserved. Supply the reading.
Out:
1.36
